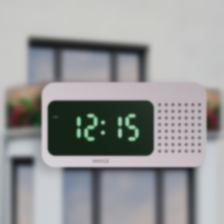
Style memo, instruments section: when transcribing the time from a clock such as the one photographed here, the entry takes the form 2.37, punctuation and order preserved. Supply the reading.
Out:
12.15
